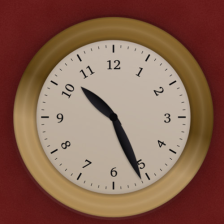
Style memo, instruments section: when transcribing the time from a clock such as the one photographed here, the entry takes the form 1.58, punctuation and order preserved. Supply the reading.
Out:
10.26
